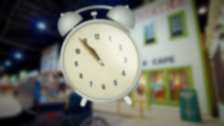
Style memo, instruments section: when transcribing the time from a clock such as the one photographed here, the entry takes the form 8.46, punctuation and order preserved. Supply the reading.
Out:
10.54
